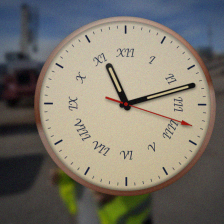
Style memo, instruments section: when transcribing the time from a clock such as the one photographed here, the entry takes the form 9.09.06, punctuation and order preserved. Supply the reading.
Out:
11.12.18
